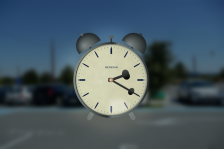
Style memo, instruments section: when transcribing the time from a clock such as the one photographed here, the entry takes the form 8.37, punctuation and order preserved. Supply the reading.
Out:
2.20
